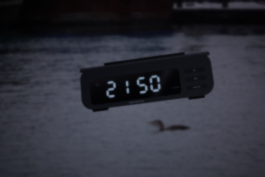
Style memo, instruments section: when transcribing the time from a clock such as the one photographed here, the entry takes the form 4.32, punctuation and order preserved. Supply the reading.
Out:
21.50
